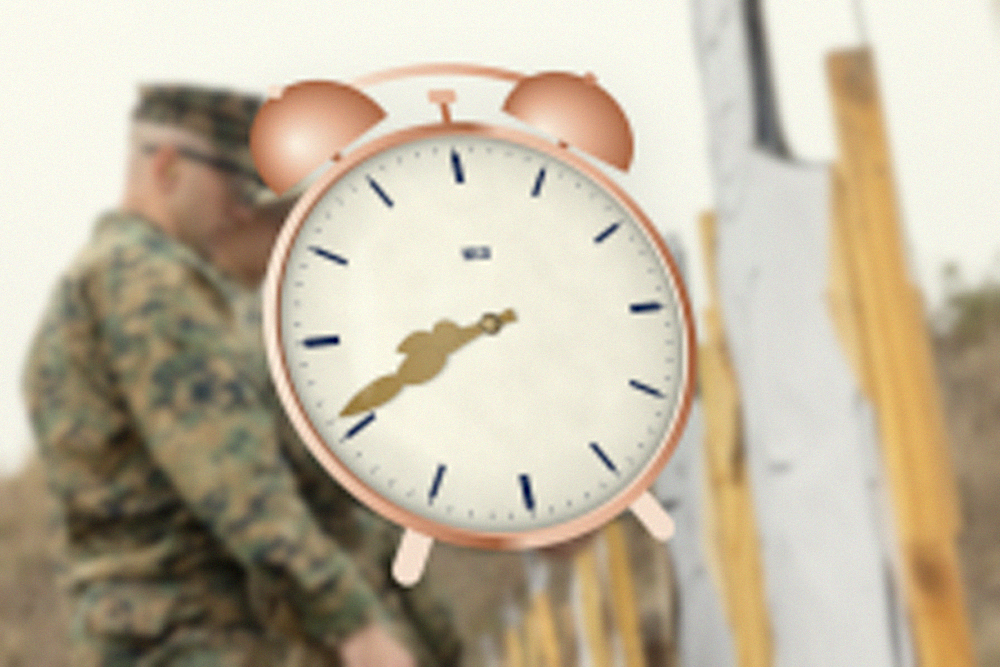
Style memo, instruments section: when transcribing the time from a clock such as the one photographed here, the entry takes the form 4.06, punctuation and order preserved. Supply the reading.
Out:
8.41
